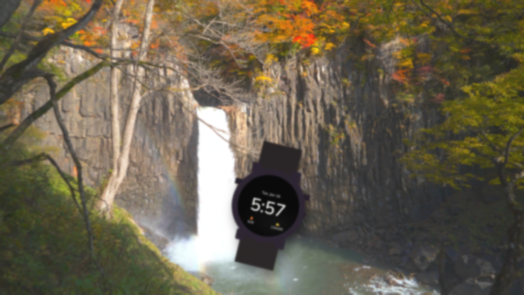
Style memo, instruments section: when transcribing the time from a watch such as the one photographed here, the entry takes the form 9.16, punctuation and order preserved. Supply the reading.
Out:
5.57
